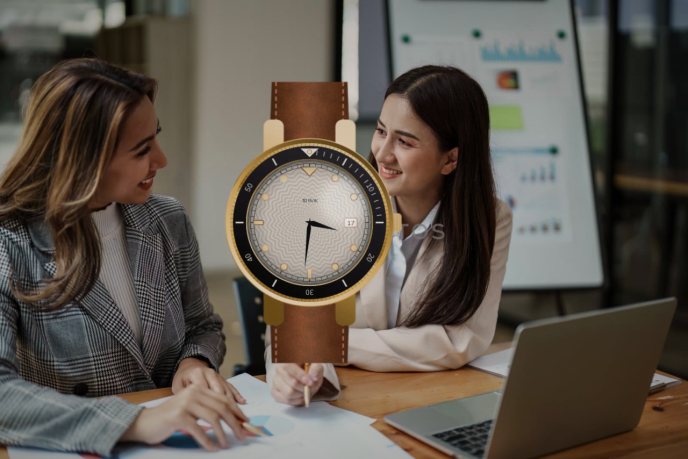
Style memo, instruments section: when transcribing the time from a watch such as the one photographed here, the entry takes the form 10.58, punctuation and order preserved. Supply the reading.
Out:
3.31
